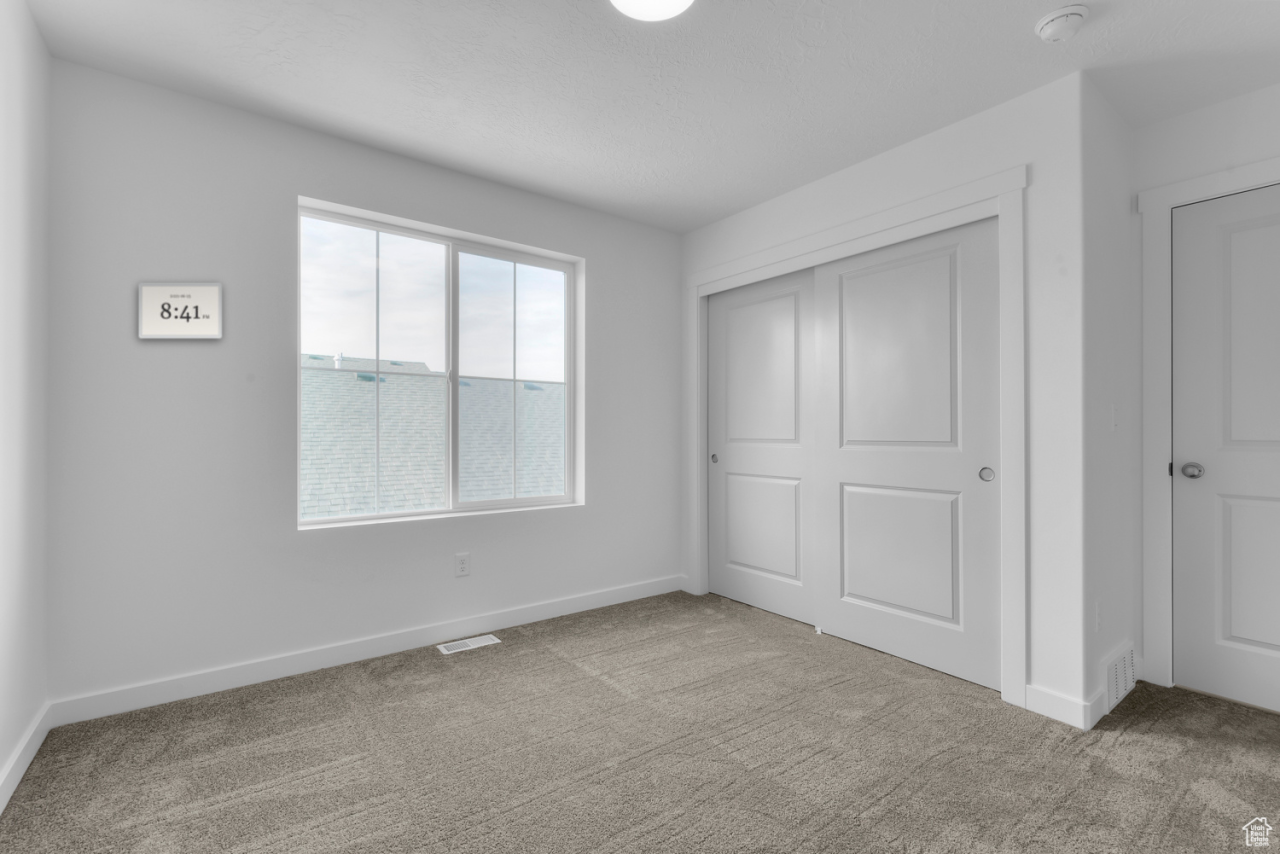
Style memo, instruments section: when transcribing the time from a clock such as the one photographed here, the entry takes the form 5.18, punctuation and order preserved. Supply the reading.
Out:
8.41
